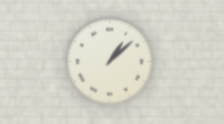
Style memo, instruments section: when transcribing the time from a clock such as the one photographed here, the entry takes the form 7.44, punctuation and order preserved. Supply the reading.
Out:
1.08
